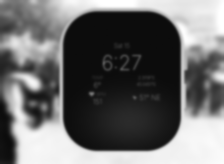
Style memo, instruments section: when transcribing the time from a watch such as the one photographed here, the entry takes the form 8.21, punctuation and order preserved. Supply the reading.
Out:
6.27
